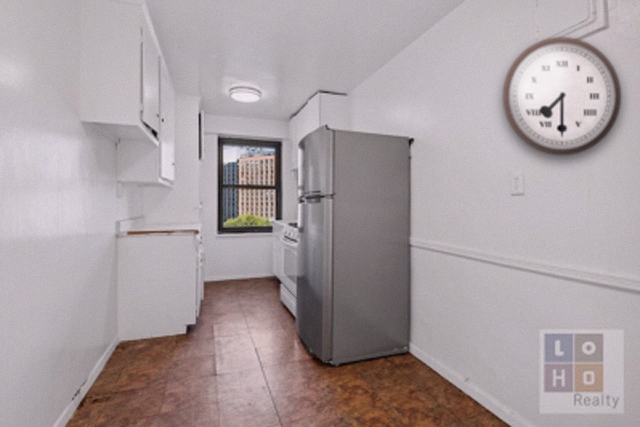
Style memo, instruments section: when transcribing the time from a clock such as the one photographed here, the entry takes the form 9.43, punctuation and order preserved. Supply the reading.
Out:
7.30
